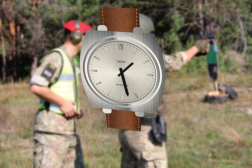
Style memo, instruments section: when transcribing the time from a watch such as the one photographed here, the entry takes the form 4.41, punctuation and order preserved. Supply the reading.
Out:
1.28
